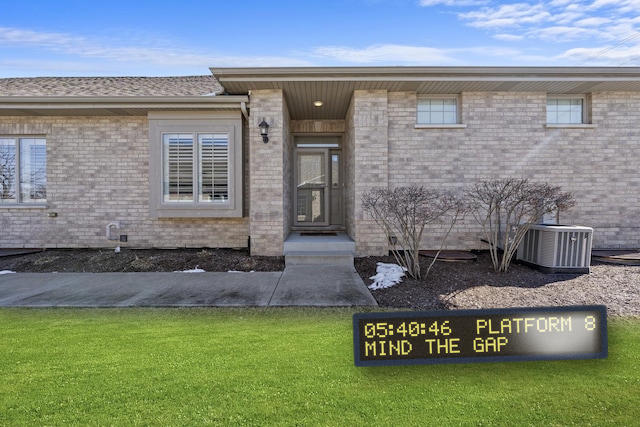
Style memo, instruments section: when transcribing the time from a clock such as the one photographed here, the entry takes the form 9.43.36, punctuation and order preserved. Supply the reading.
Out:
5.40.46
